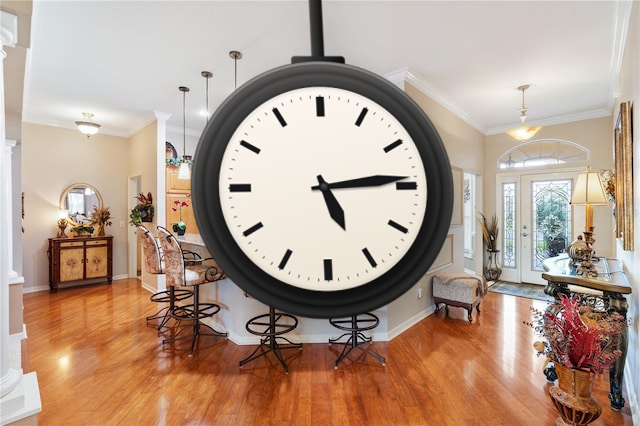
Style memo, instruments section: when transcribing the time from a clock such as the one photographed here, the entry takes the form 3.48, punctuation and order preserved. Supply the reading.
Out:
5.14
